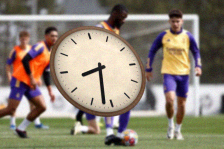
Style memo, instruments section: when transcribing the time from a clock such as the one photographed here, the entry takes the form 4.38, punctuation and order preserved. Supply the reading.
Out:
8.32
